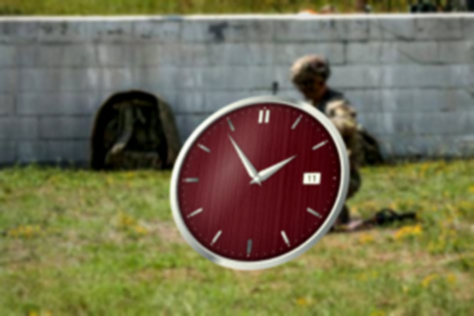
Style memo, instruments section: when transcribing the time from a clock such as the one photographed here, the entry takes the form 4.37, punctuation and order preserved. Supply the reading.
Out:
1.54
